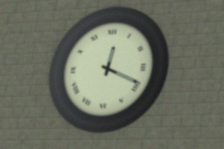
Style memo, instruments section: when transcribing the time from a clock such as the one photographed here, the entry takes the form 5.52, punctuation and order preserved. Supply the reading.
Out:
12.19
